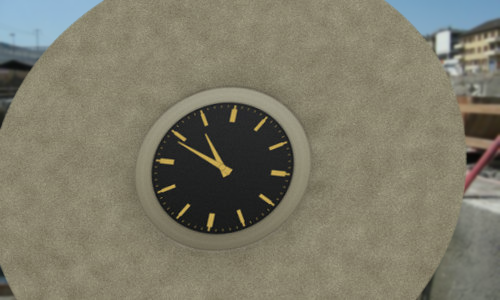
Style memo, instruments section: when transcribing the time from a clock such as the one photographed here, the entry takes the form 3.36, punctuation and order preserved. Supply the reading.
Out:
10.49
